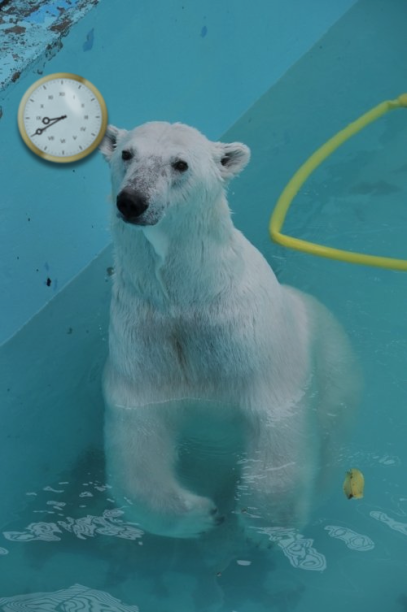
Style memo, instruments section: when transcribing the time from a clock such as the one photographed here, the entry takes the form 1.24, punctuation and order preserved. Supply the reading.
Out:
8.40
